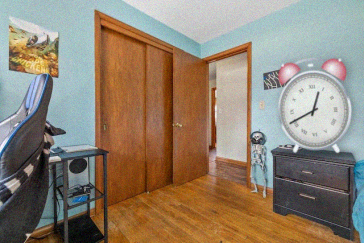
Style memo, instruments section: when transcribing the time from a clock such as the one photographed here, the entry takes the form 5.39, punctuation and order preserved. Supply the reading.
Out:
12.41
